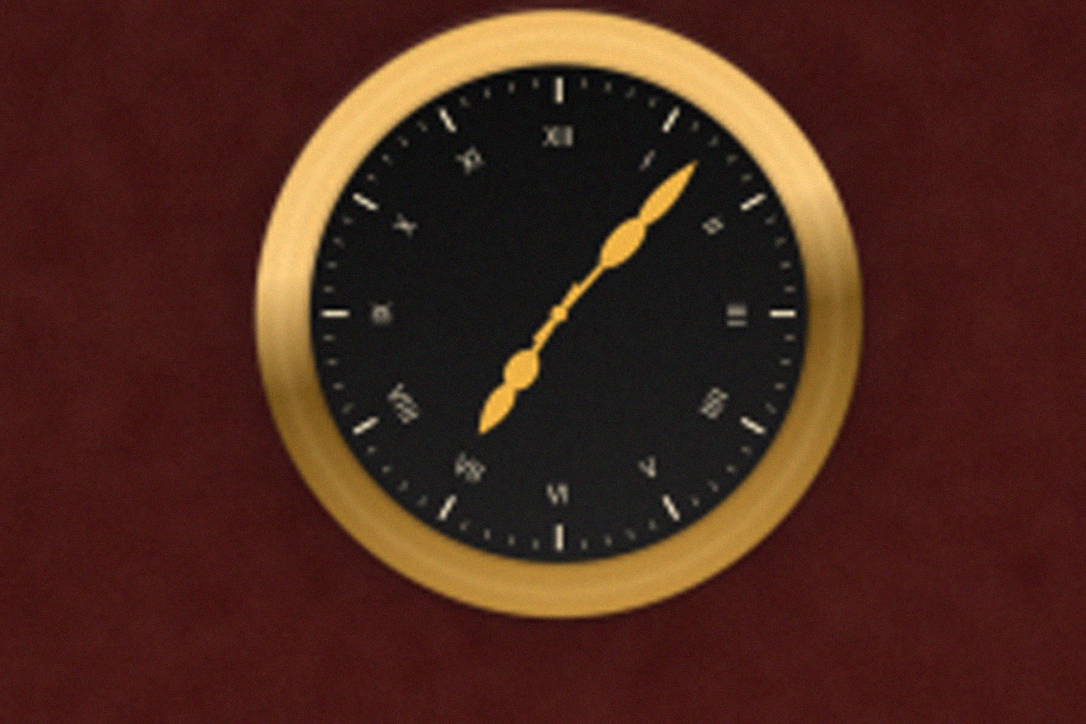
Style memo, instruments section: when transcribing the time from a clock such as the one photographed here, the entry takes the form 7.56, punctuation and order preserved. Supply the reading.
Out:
7.07
